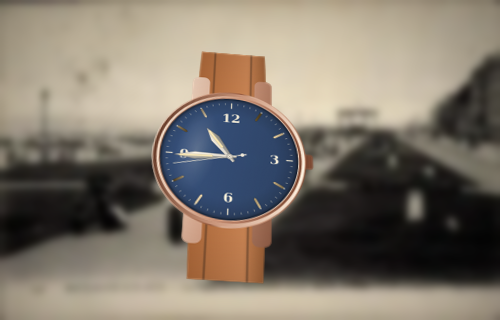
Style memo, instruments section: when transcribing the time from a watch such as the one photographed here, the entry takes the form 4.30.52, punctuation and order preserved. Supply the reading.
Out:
10.44.43
